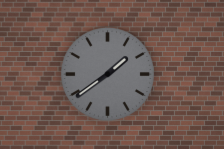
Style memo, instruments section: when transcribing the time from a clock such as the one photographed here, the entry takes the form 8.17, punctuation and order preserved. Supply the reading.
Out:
1.39
